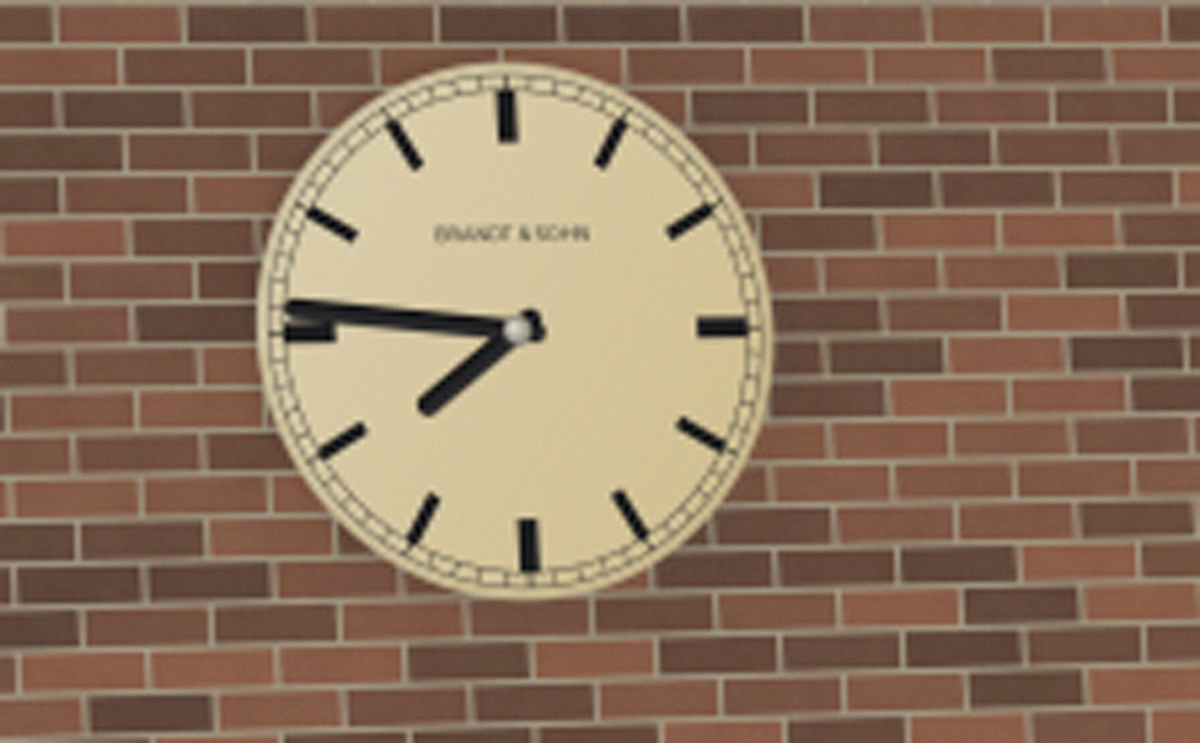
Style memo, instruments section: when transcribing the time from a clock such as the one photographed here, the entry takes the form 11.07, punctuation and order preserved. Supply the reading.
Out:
7.46
